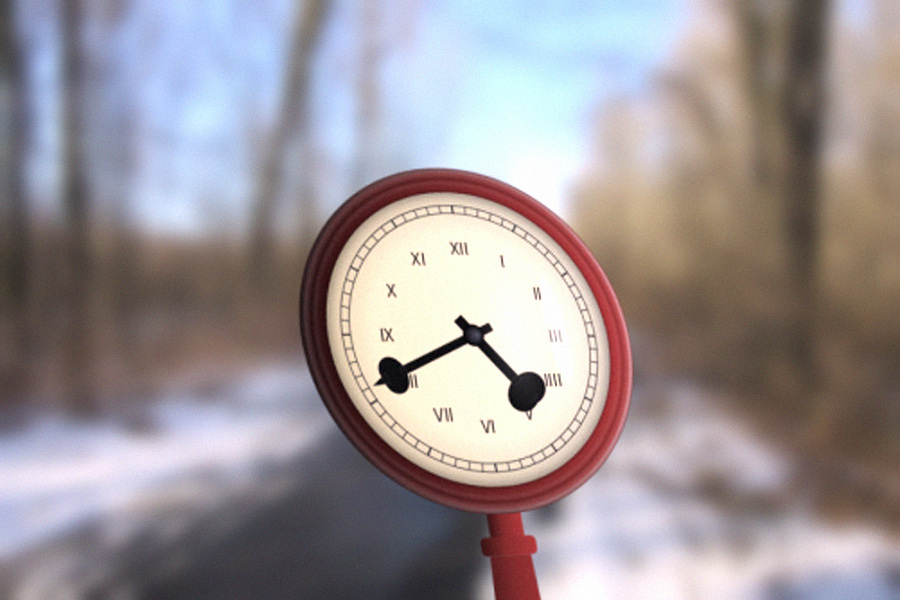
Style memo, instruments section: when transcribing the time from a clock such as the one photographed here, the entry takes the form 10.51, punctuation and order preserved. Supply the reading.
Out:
4.41
